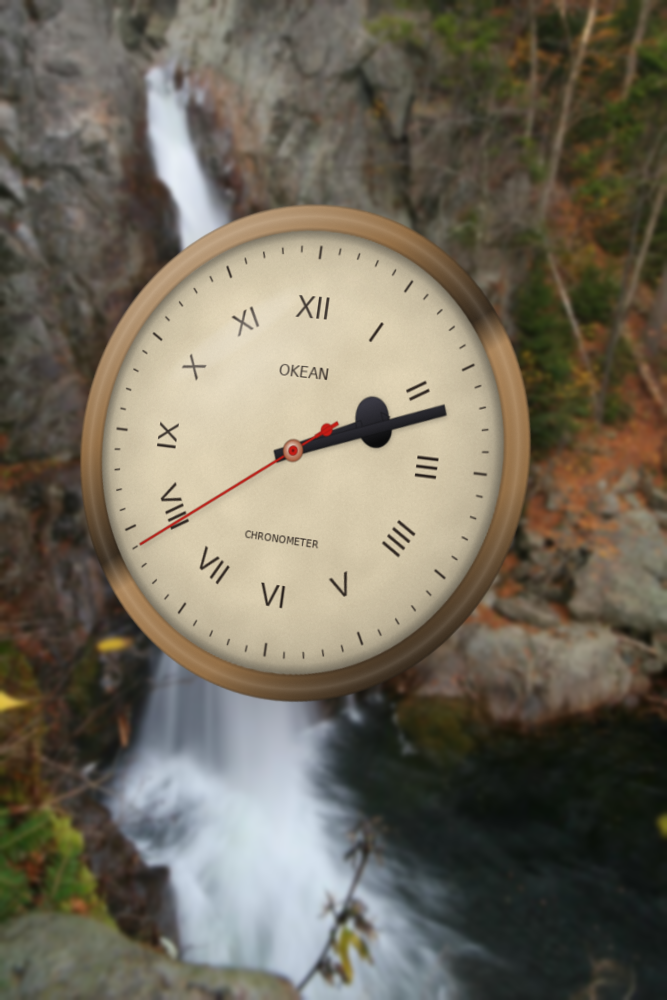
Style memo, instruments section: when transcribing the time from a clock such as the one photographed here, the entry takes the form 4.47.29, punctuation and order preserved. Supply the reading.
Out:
2.11.39
